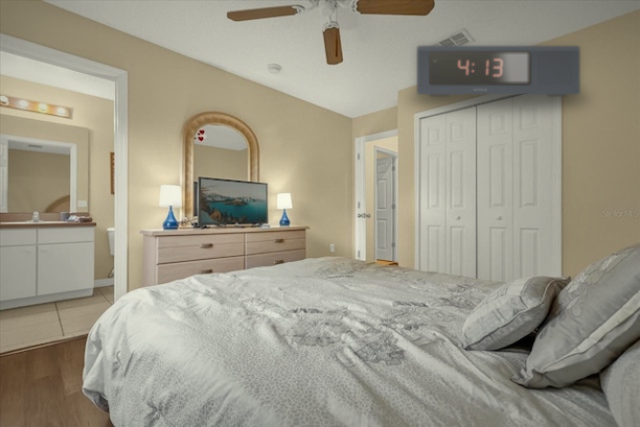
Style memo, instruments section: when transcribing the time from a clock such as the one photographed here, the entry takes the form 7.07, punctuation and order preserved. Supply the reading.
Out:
4.13
